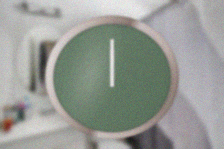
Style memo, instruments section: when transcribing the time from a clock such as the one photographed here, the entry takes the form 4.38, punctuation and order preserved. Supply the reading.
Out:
12.00
